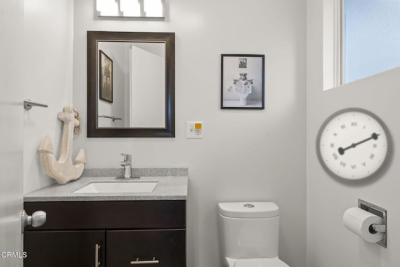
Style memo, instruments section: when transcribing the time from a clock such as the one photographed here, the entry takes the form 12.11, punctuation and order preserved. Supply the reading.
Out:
8.11
